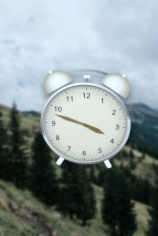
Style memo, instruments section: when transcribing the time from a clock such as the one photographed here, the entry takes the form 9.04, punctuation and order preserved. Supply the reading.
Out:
3.48
